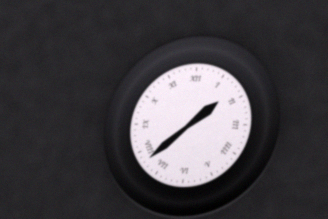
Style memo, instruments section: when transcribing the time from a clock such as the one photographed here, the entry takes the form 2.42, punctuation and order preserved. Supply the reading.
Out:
1.38
